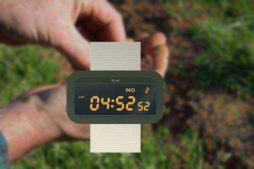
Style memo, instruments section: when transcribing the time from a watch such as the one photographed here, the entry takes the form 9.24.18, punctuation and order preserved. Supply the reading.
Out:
4.52.52
